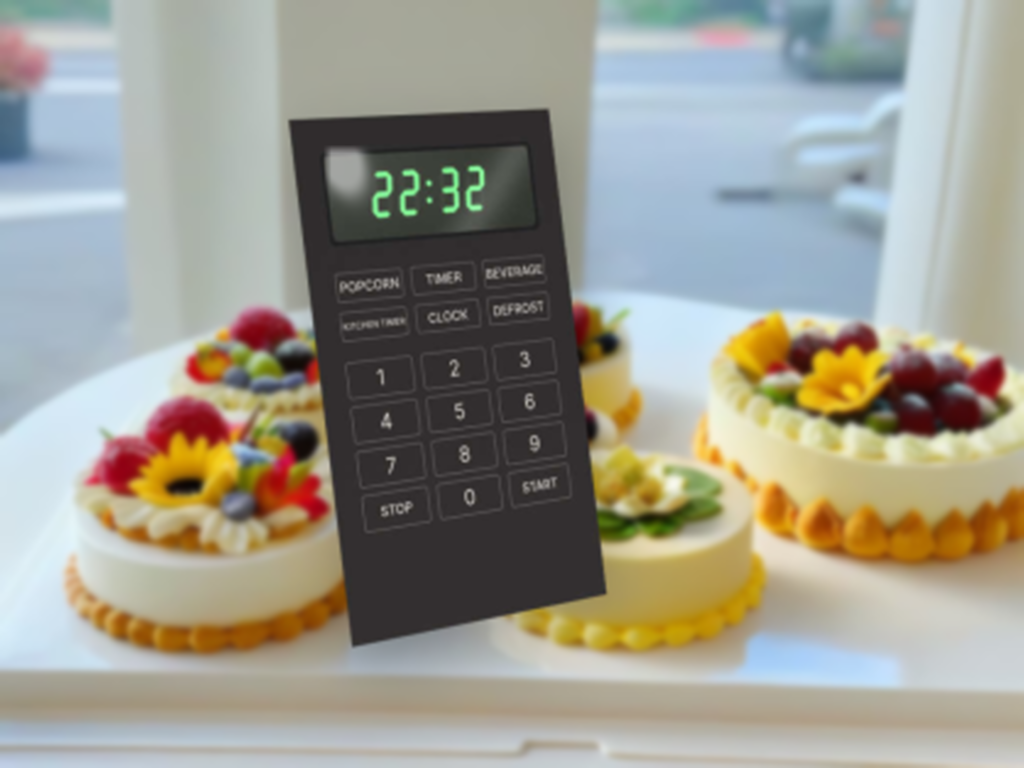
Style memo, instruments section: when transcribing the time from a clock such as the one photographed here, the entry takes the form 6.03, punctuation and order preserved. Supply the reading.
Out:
22.32
